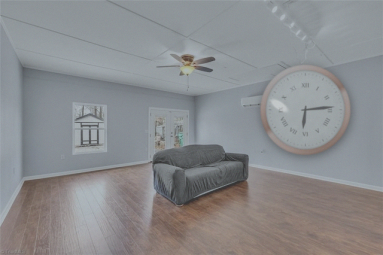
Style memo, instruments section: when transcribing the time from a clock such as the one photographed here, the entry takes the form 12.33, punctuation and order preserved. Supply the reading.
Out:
6.14
